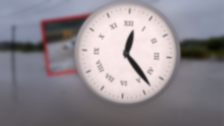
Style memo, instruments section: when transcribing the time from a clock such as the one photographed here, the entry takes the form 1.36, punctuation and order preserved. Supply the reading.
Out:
12.23
